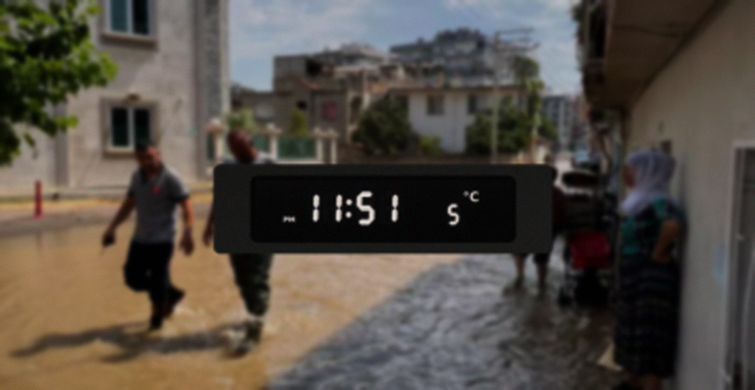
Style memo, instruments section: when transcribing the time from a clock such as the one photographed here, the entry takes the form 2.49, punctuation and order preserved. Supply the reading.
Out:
11.51
